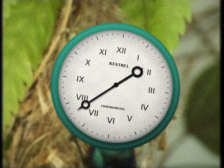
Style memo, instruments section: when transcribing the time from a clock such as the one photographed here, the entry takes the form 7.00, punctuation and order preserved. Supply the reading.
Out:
1.38
